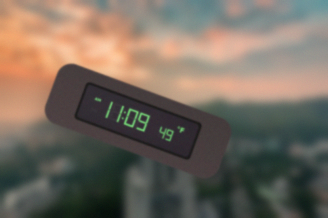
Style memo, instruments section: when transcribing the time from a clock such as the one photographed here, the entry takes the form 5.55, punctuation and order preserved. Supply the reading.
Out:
11.09
